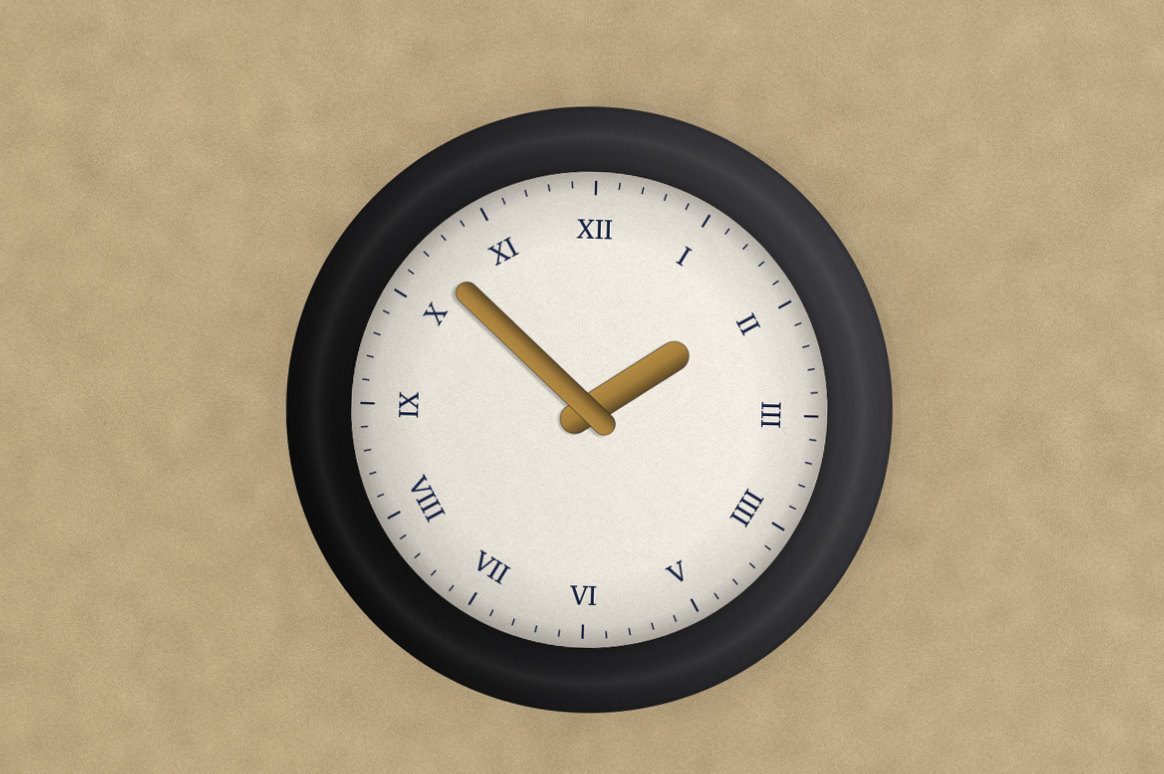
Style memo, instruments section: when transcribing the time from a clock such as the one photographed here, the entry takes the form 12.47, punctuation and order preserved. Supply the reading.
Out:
1.52
